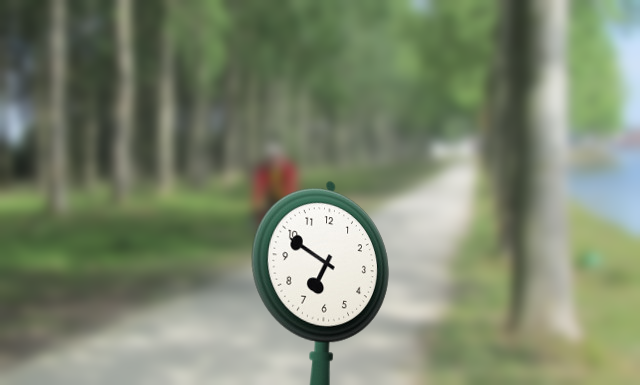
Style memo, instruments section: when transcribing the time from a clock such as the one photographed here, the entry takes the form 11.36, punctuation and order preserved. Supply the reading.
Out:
6.49
